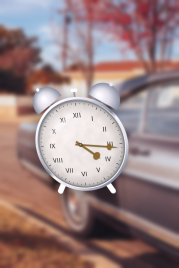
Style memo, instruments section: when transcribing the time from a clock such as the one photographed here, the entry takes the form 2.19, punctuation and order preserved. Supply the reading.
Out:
4.16
